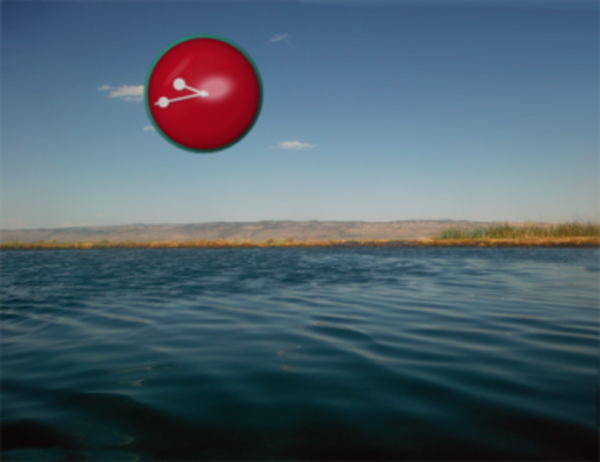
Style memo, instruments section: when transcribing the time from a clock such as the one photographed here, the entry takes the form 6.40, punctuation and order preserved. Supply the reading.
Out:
9.43
